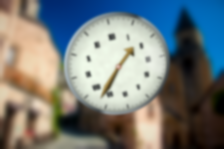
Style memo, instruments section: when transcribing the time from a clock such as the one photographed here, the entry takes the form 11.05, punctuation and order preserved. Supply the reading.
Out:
1.37
